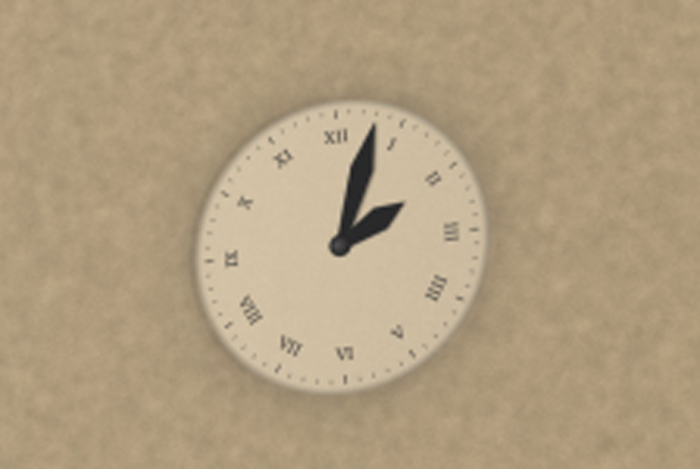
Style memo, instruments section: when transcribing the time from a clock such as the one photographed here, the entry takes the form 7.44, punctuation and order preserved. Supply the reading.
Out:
2.03
